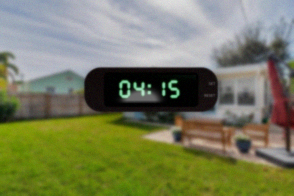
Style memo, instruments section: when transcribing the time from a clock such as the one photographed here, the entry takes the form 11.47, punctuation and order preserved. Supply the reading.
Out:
4.15
